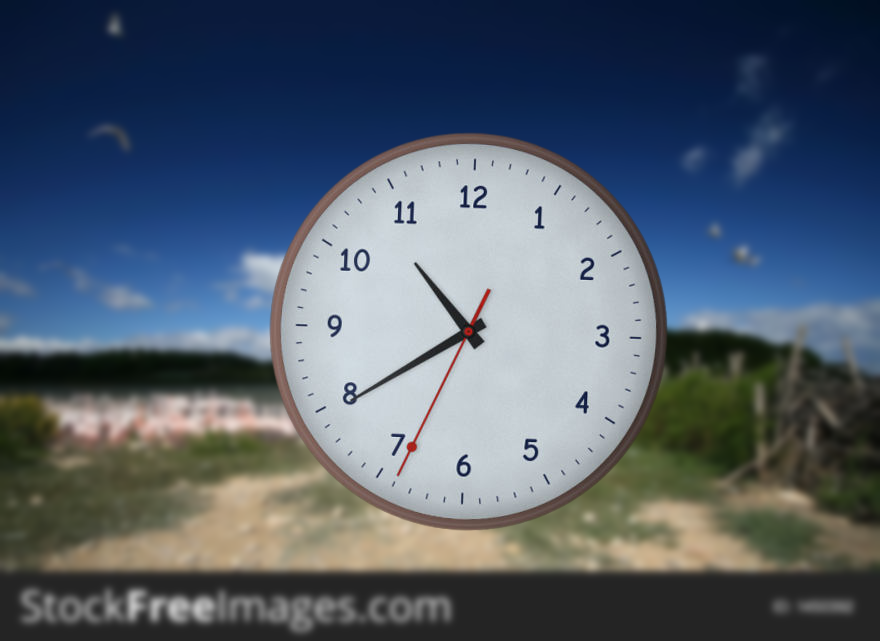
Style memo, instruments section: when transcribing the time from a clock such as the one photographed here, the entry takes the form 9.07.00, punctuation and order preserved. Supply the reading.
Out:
10.39.34
